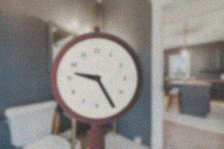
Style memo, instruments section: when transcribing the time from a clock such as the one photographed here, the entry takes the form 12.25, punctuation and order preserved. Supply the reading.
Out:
9.25
